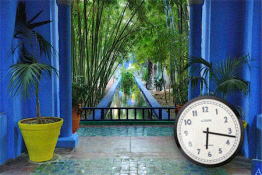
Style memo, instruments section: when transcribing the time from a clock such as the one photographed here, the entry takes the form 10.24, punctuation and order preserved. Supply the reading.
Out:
6.17
